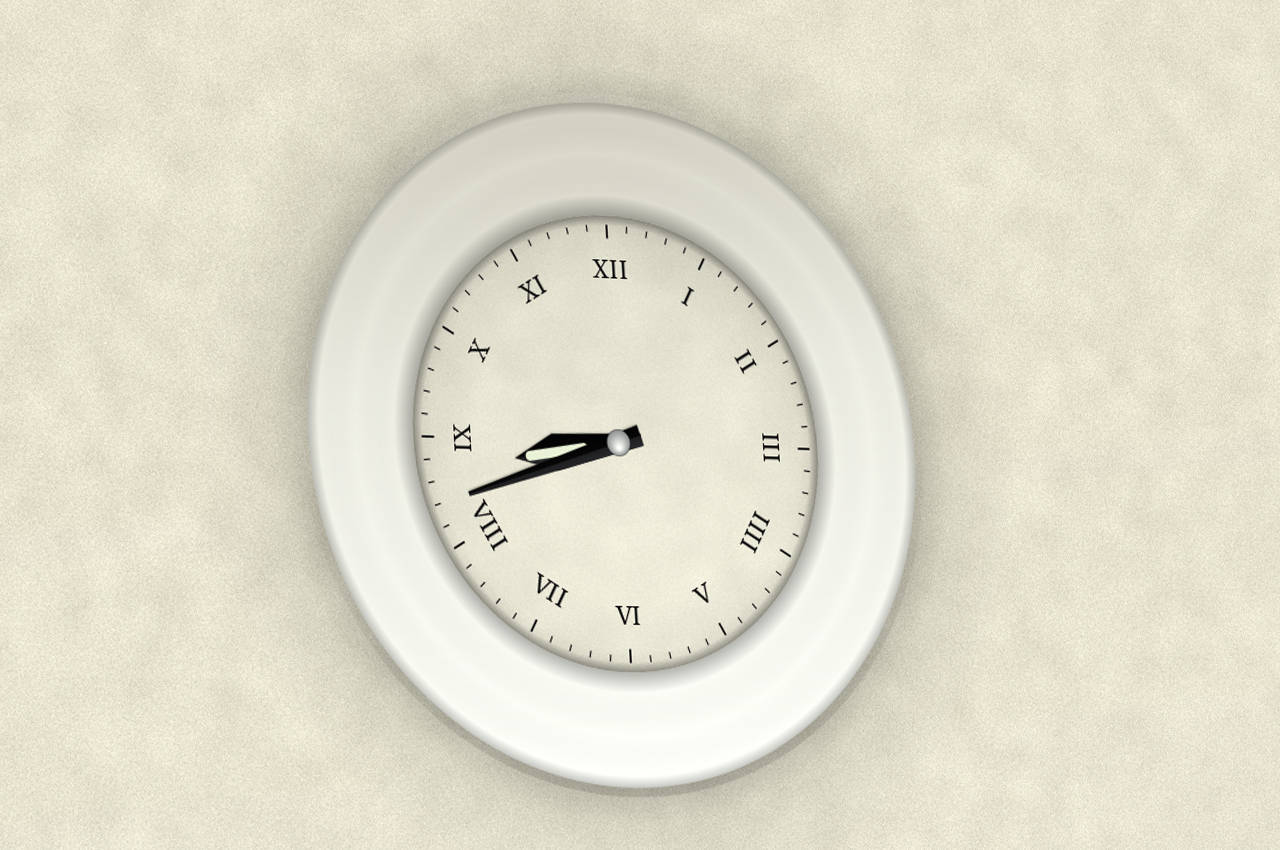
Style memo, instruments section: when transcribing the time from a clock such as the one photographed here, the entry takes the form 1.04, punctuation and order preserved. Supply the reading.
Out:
8.42
